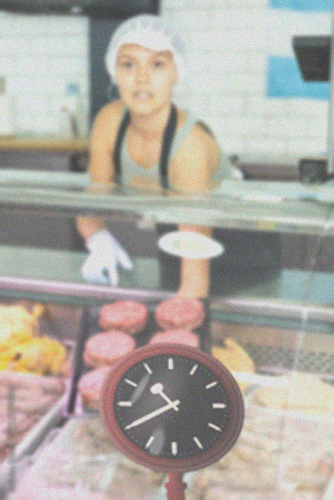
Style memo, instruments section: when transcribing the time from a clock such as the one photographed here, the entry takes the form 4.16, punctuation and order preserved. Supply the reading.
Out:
10.40
